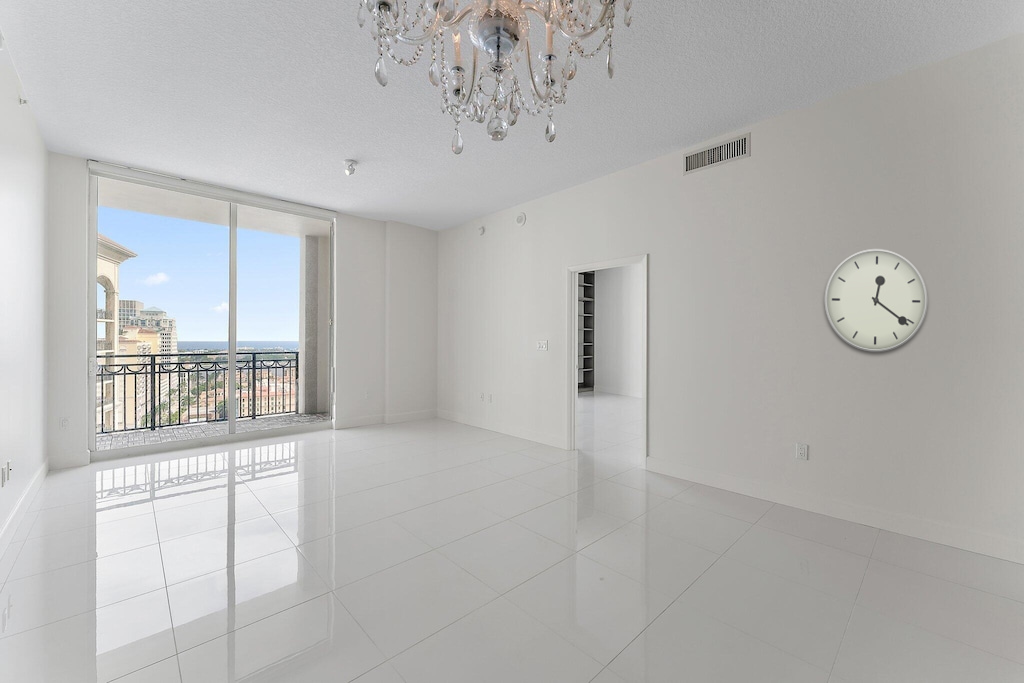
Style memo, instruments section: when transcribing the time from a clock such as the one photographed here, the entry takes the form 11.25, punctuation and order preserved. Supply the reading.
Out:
12.21
